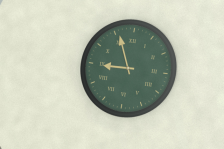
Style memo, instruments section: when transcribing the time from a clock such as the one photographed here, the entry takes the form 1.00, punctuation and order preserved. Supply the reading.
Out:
8.56
